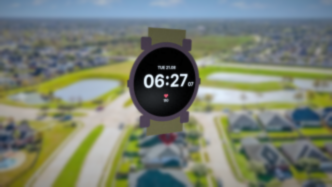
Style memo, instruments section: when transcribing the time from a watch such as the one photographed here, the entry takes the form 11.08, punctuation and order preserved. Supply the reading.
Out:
6.27
